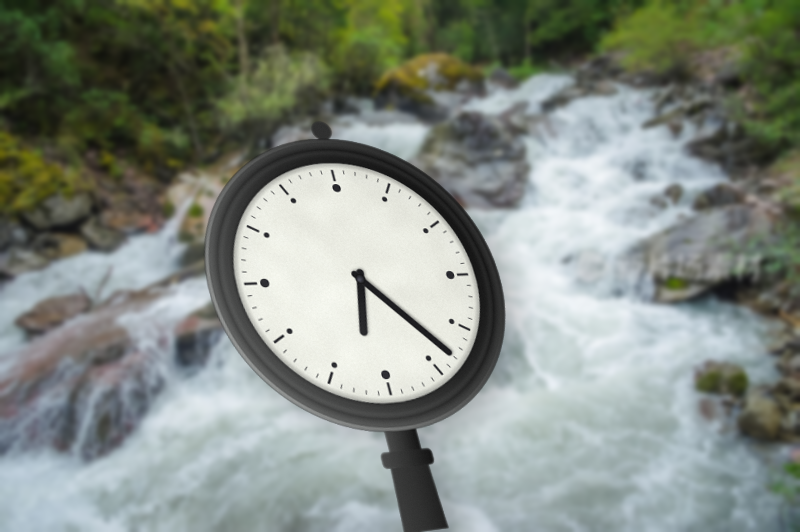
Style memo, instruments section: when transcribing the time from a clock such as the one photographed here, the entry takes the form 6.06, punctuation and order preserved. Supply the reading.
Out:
6.23
